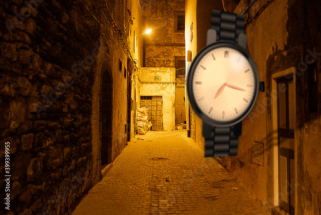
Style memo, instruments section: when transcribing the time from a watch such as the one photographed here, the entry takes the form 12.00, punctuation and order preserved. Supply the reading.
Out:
7.17
